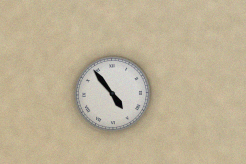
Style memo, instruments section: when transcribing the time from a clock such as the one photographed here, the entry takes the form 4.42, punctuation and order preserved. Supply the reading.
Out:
4.54
